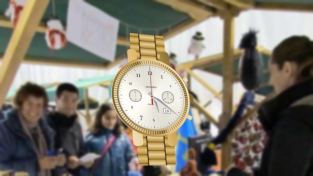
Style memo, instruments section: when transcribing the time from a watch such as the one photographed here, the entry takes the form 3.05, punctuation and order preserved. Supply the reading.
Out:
5.21
